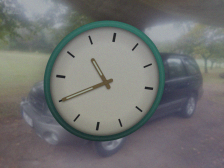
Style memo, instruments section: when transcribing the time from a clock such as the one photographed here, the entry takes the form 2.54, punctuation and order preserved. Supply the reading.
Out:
10.40
